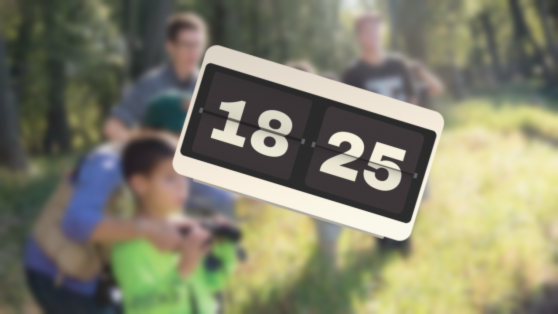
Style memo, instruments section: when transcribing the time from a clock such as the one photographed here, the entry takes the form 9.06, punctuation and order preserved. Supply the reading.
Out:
18.25
